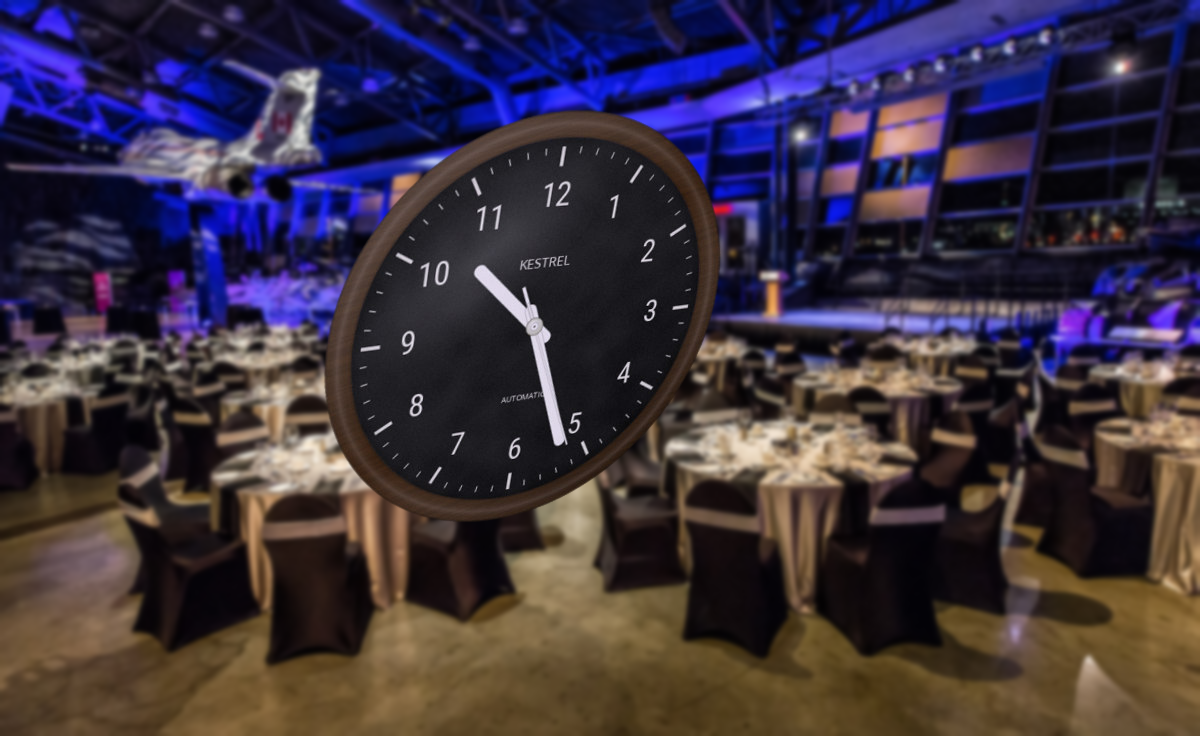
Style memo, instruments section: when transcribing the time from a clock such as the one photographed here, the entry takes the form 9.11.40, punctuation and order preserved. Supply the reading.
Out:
10.26.26
